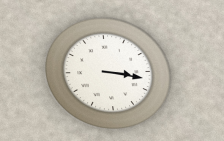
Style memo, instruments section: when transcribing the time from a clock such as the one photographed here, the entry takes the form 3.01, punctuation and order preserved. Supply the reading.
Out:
3.17
